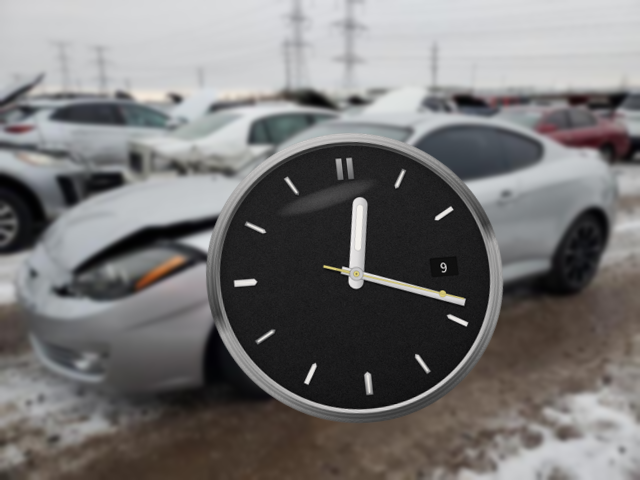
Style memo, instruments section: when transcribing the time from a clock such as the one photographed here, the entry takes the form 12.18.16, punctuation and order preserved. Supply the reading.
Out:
12.18.18
